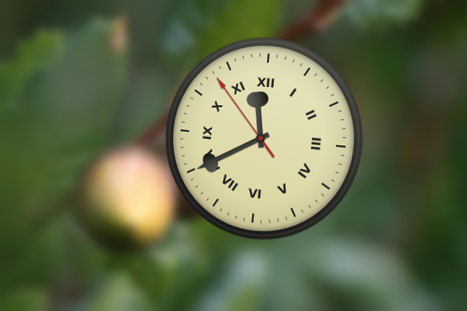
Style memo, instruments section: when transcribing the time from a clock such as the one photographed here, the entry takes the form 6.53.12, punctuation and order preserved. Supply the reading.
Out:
11.39.53
